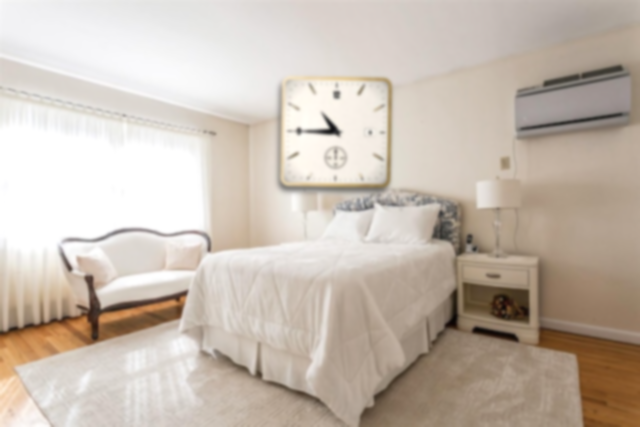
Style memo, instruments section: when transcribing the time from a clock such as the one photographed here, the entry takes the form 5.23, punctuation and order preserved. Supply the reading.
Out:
10.45
